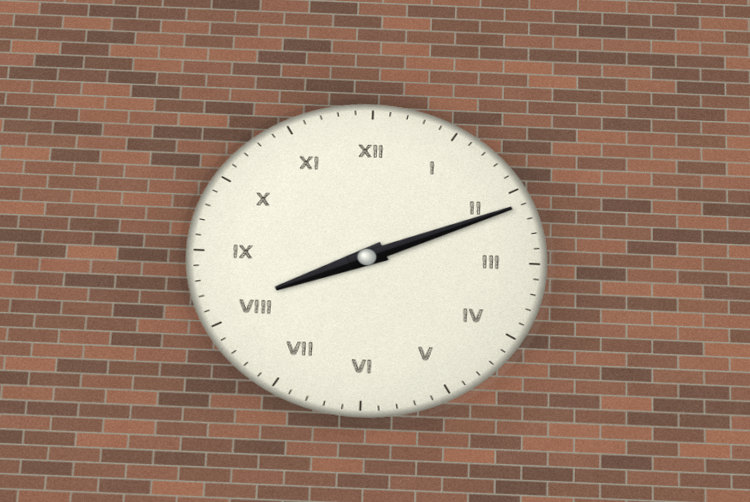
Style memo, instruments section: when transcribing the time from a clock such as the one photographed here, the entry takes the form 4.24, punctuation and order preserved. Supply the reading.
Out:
8.11
